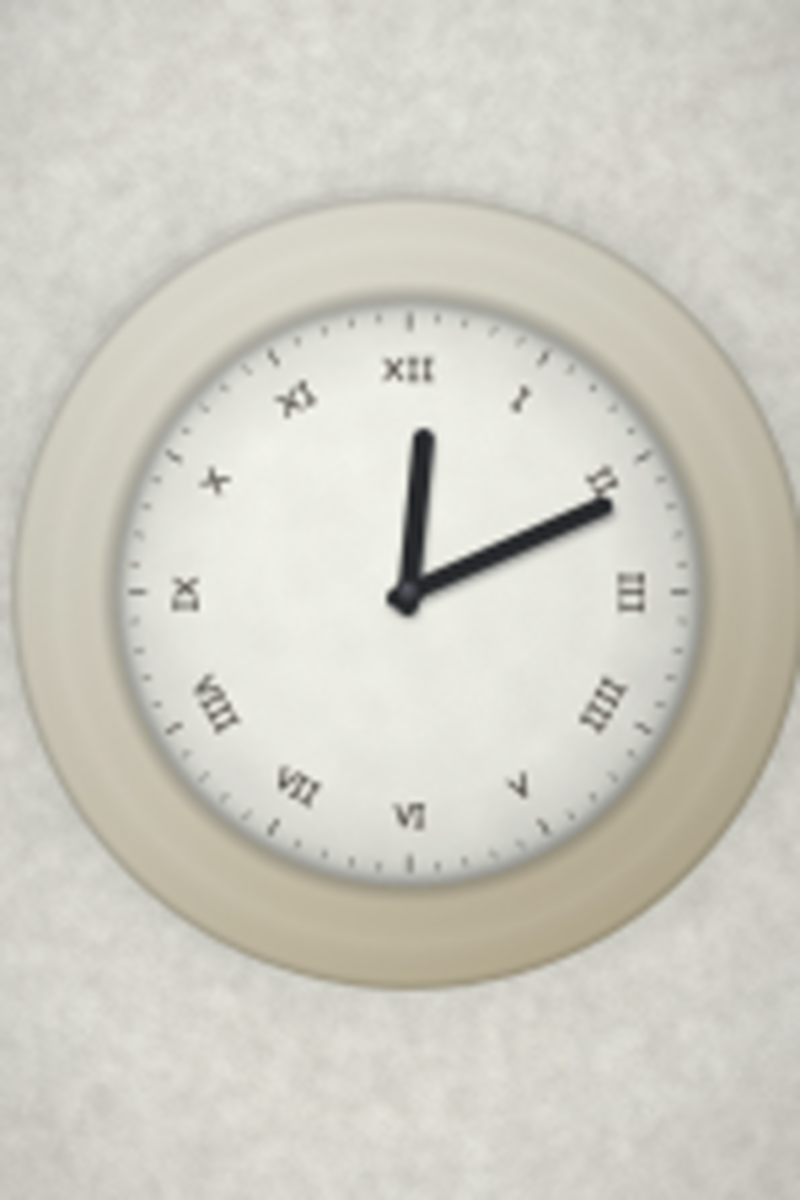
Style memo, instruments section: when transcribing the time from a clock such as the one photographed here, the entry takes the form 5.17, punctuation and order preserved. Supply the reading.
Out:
12.11
